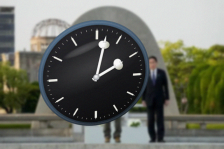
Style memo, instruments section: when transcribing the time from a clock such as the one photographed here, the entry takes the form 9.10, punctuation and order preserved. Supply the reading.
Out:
2.02
